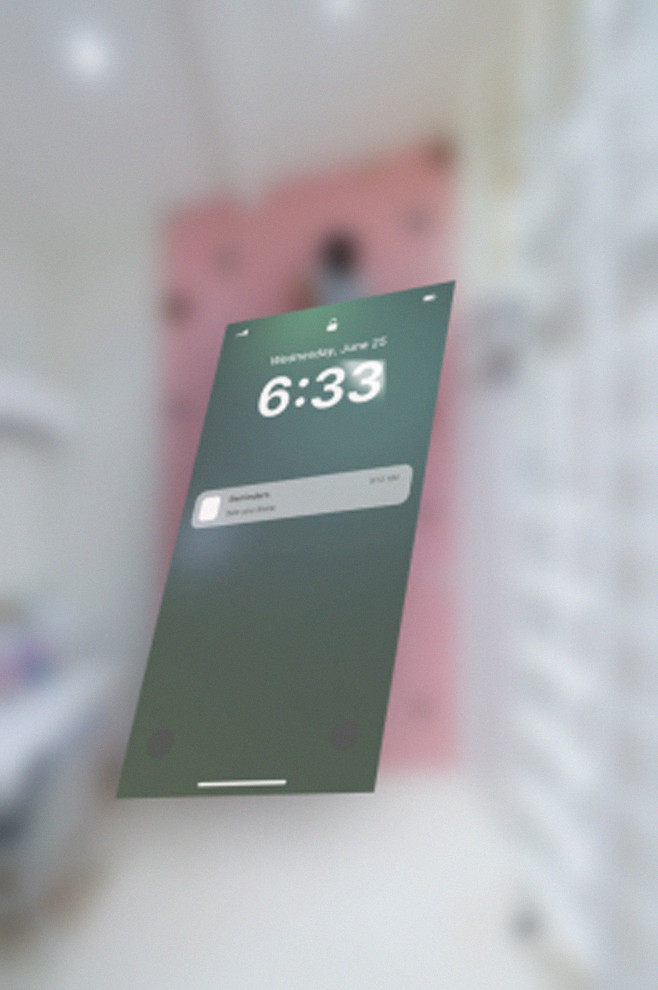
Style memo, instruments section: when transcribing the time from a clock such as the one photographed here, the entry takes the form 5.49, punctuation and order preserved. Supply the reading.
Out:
6.33
